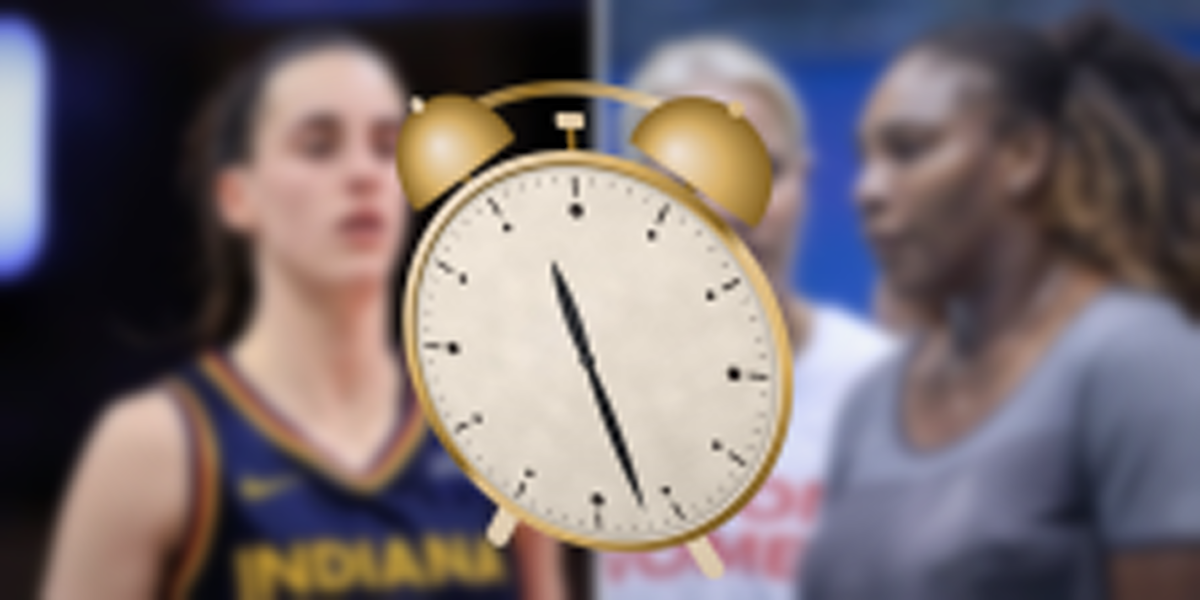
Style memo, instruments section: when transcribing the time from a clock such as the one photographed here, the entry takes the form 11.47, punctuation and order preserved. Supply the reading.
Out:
11.27
